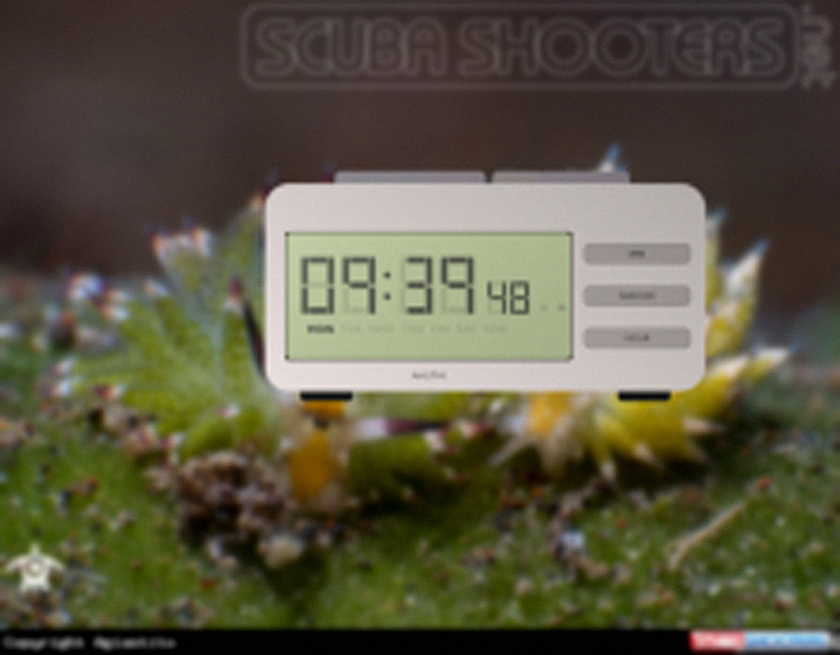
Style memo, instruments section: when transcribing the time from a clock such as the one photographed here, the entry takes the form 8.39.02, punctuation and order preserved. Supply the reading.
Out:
9.39.48
